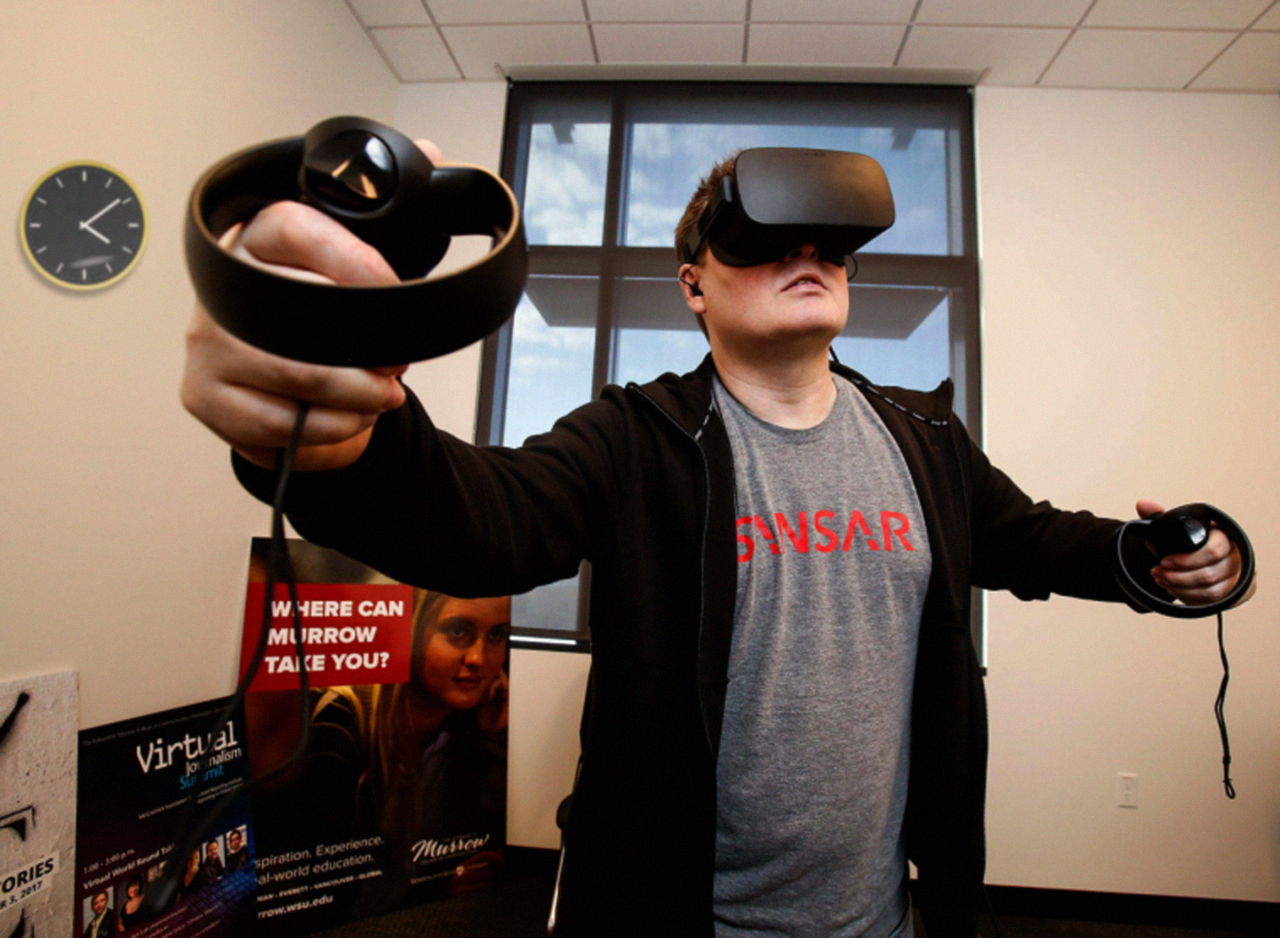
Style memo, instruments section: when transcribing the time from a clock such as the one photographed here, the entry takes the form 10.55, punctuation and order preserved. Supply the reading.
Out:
4.09
